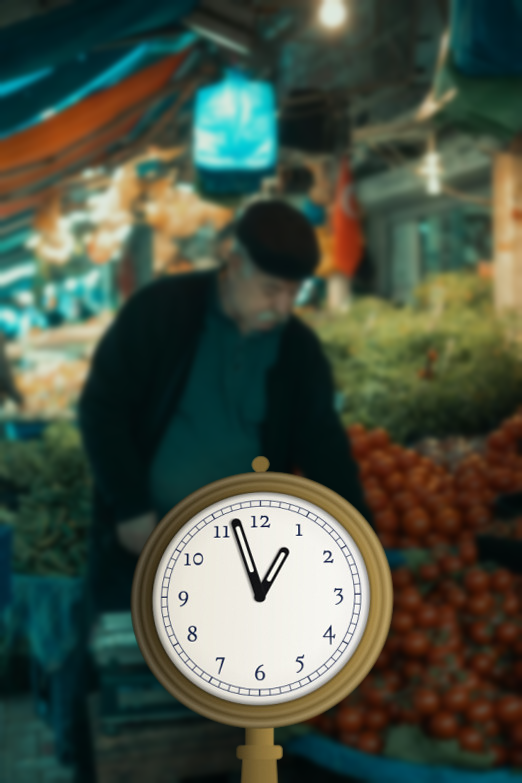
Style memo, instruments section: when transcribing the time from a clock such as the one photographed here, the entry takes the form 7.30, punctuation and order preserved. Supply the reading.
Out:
12.57
